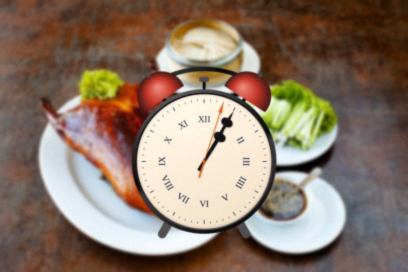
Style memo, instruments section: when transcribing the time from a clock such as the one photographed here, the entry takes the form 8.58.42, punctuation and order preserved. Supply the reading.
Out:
1.05.03
